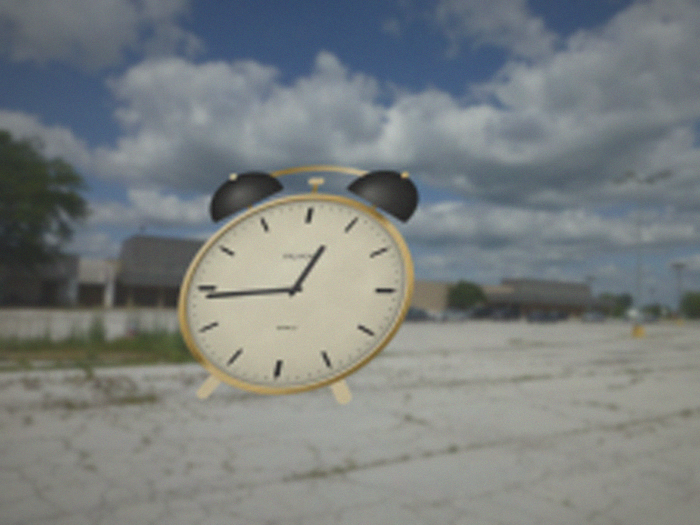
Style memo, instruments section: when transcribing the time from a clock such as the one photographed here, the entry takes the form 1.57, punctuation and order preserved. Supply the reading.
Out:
12.44
